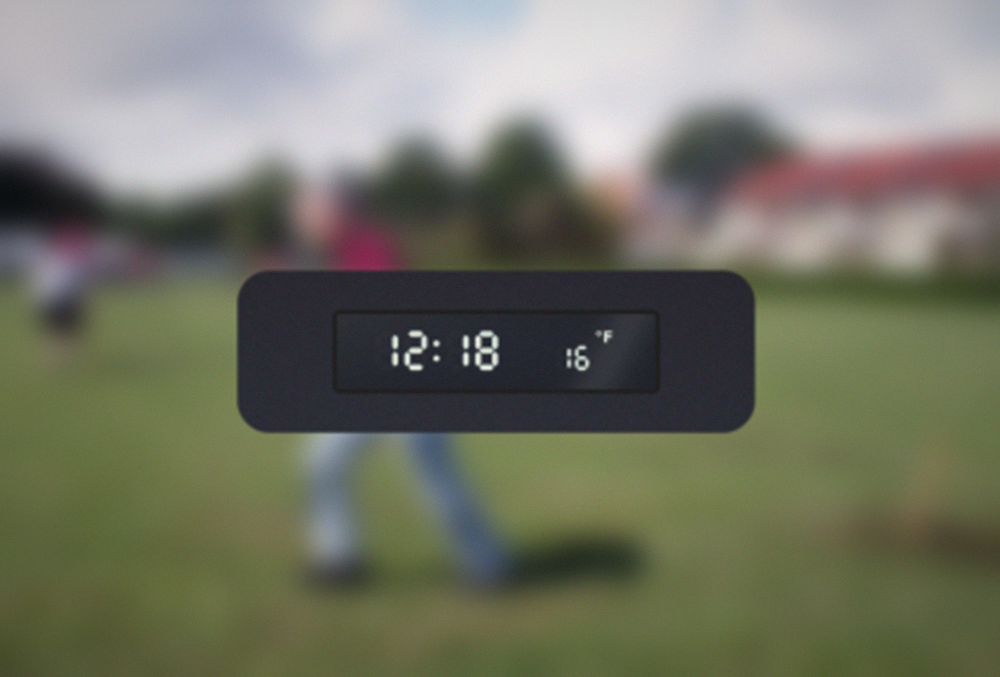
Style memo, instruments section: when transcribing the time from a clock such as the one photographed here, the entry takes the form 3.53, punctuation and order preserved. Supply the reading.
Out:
12.18
